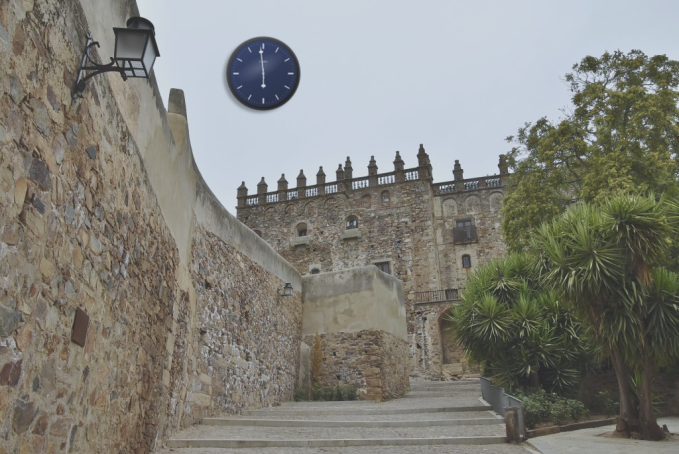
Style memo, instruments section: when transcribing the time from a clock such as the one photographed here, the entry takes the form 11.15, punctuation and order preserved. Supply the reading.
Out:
5.59
